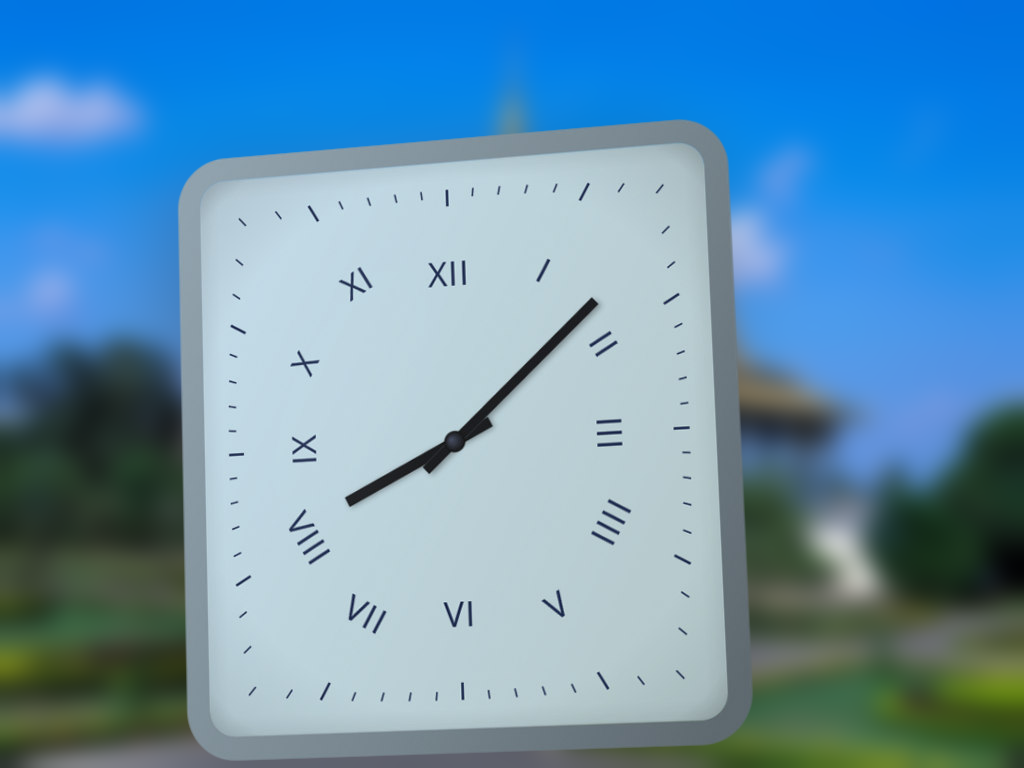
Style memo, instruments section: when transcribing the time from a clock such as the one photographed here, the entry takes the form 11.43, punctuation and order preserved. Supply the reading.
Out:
8.08
